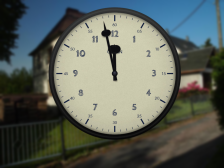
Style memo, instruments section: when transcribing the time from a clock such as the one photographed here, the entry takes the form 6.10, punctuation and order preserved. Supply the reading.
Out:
11.58
